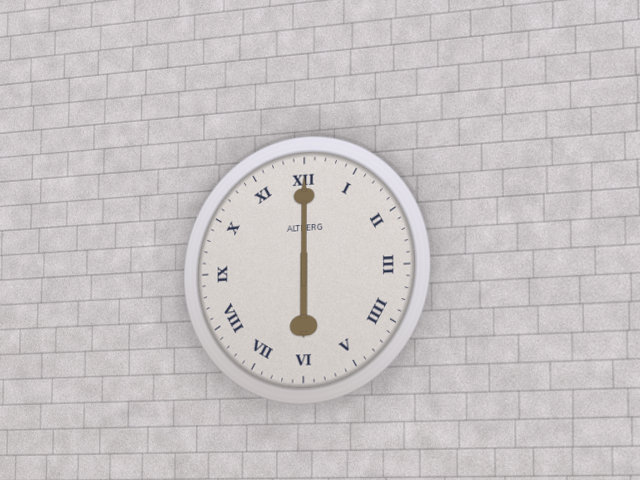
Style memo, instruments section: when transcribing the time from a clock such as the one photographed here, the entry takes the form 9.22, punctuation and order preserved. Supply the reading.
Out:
6.00
